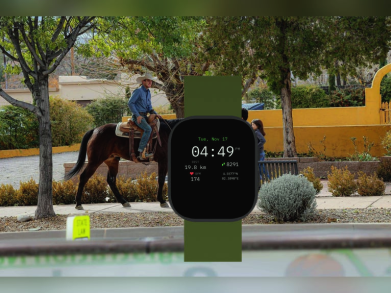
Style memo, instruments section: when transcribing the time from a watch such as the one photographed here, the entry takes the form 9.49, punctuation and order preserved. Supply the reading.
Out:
4.49
